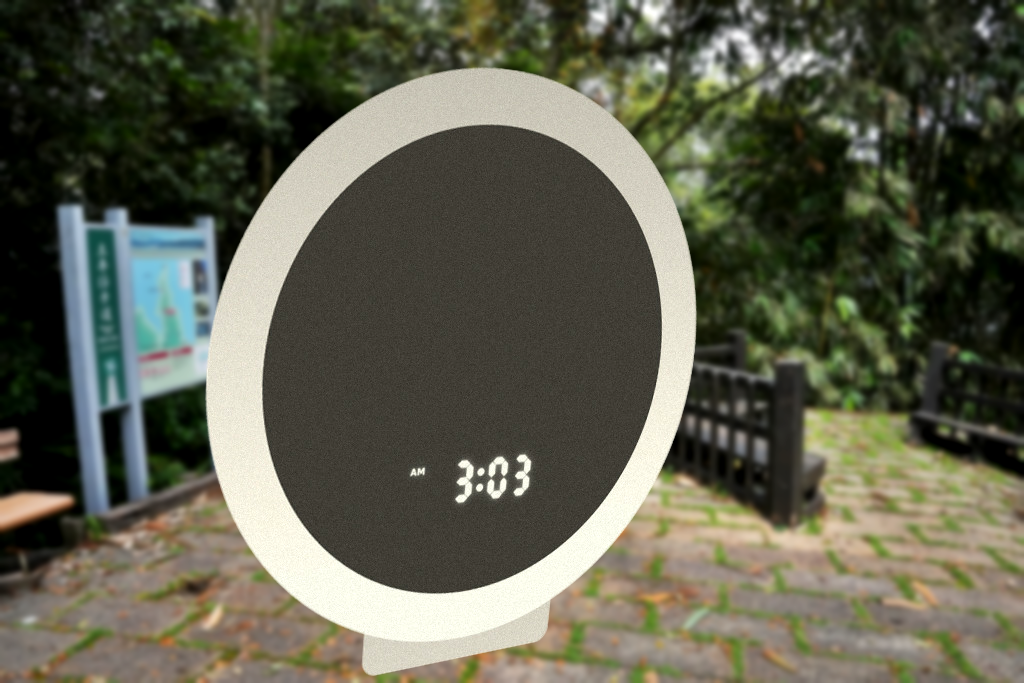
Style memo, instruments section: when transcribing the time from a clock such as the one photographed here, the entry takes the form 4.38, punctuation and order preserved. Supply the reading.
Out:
3.03
